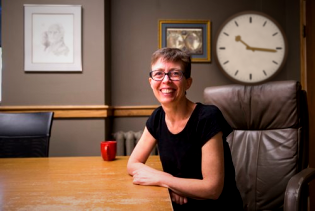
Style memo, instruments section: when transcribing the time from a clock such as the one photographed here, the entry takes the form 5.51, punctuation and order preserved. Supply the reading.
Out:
10.16
